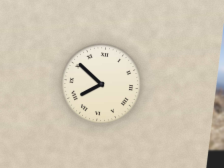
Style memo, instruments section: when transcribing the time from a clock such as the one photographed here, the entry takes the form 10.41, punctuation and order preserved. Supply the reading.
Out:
7.51
